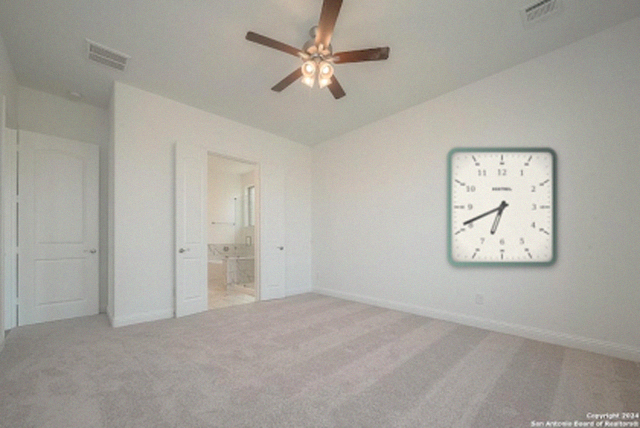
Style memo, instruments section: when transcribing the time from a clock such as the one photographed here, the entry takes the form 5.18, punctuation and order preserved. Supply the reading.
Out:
6.41
